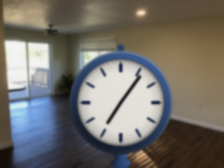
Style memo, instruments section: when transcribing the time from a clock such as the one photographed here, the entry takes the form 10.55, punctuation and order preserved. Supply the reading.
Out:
7.06
